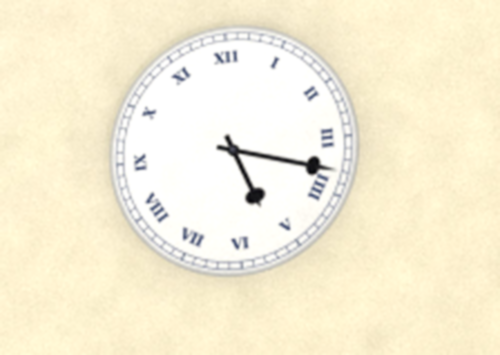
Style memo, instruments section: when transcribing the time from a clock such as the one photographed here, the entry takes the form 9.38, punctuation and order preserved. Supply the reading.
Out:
5.18
